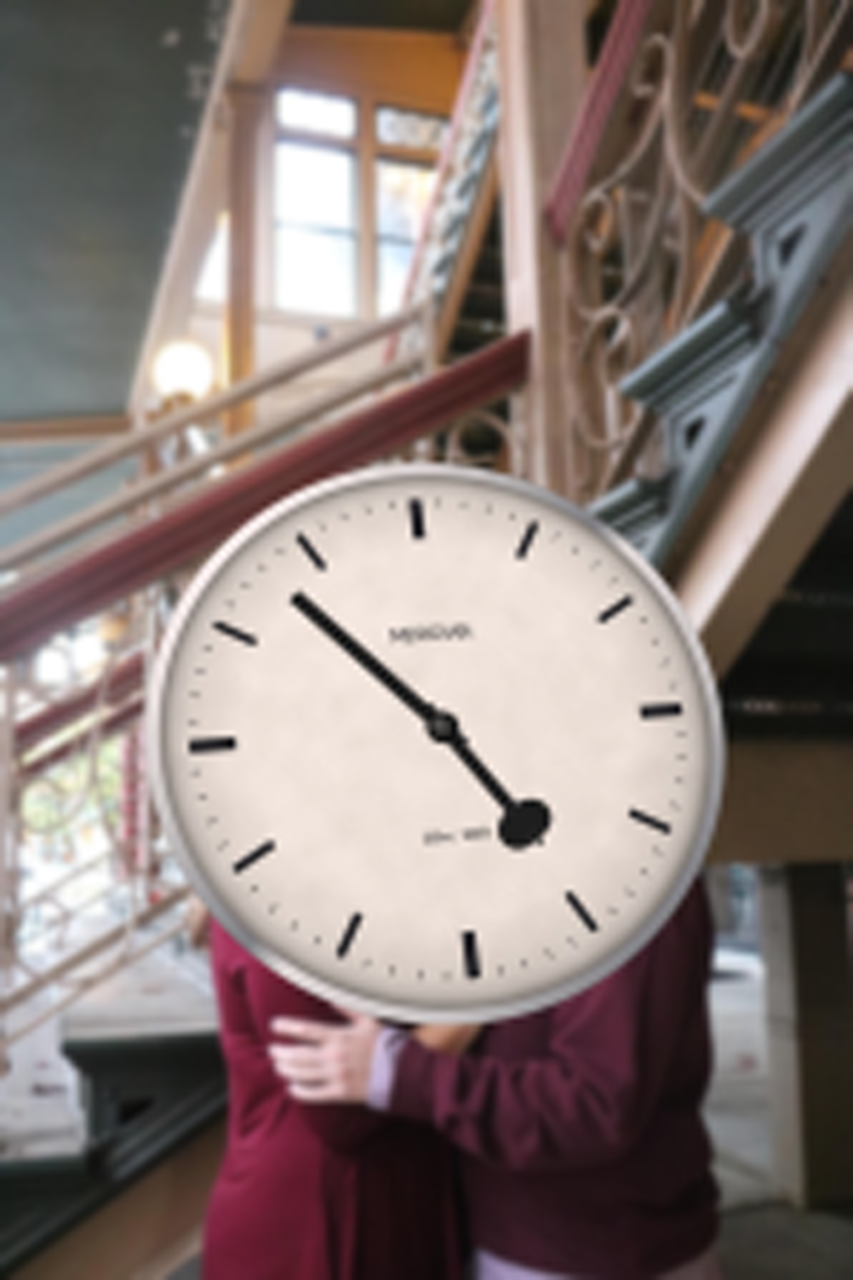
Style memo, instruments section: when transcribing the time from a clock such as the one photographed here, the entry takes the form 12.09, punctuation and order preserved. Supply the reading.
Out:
4.53
